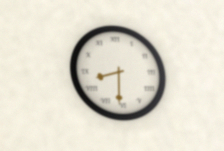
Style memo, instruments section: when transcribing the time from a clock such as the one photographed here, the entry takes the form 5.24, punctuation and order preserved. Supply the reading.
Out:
8.31
